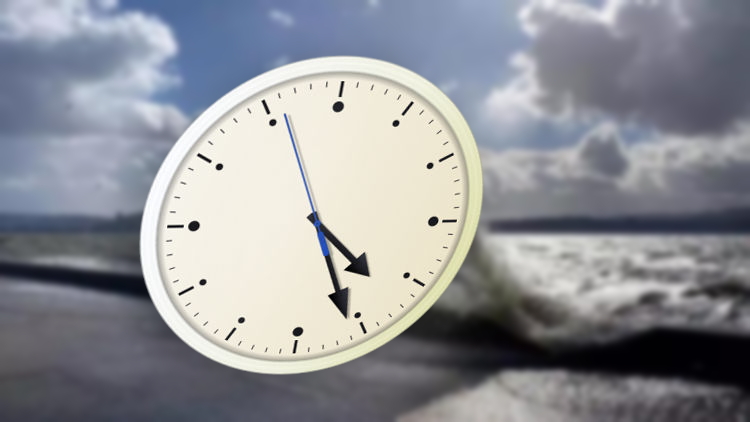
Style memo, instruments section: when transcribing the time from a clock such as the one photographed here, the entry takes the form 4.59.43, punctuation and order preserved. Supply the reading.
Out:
4.25.56
